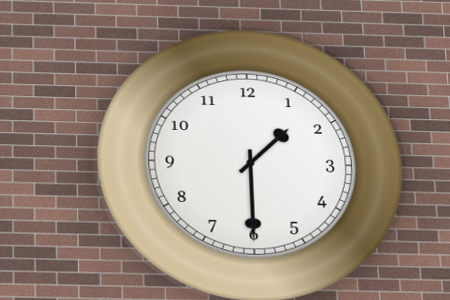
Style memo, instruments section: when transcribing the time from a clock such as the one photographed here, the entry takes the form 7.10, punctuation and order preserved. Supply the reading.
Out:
1.30
